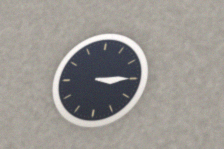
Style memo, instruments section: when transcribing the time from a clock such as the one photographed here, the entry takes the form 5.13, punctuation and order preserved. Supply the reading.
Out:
3.15
